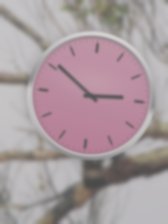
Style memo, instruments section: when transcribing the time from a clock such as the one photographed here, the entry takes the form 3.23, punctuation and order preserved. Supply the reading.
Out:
2.51
